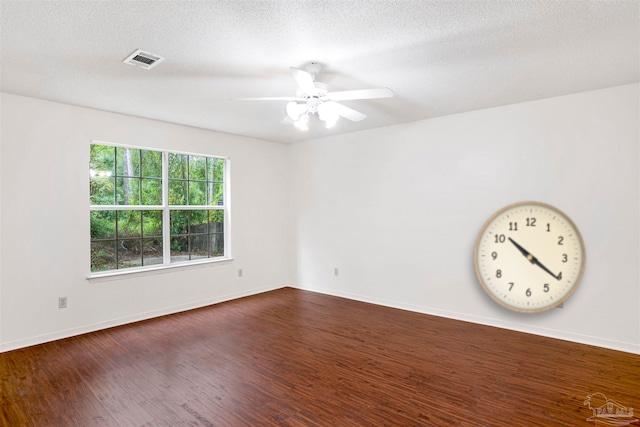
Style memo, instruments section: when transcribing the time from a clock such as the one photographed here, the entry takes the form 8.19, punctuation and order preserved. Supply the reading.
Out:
10.21
